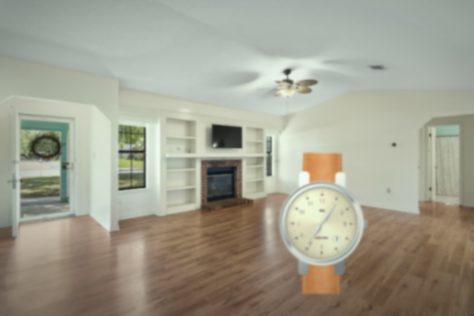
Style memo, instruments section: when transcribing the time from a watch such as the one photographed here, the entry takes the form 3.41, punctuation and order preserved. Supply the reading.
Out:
7.06
